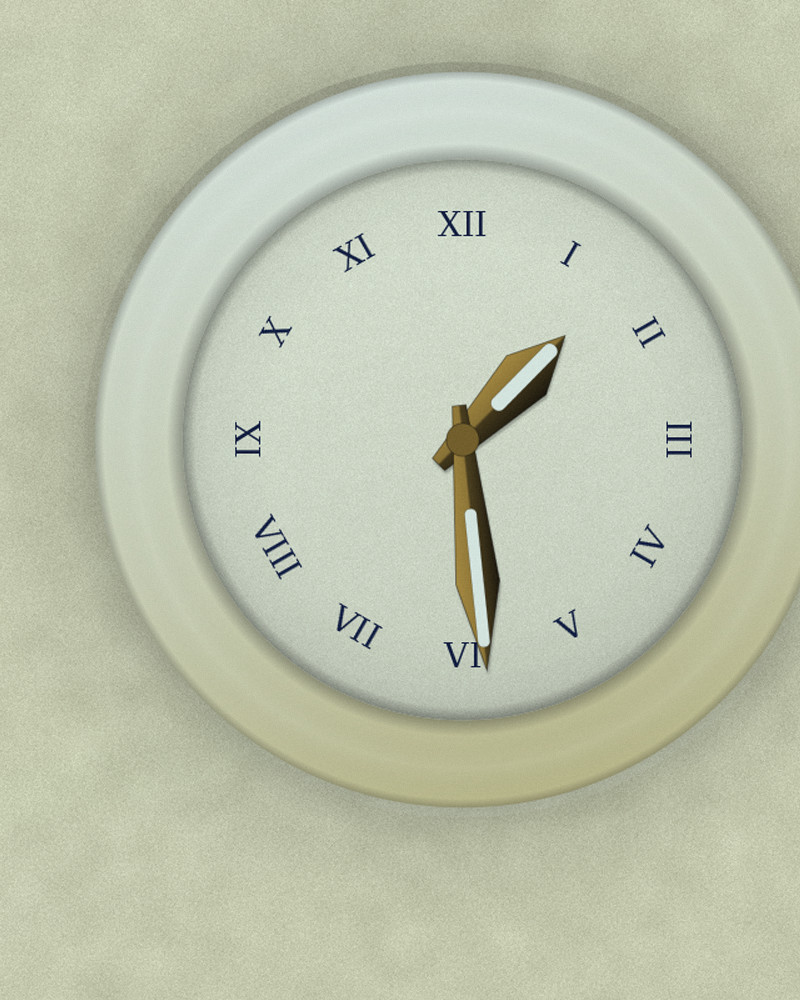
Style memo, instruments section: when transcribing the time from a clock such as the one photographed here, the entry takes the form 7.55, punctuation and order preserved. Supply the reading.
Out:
1.29
